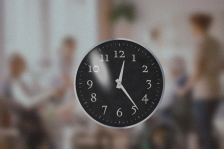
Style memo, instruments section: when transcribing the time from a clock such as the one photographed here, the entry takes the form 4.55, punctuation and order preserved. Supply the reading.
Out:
12.24
